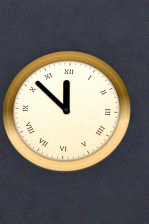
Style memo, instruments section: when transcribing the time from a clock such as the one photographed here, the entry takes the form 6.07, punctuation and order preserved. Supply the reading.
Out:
11.52
